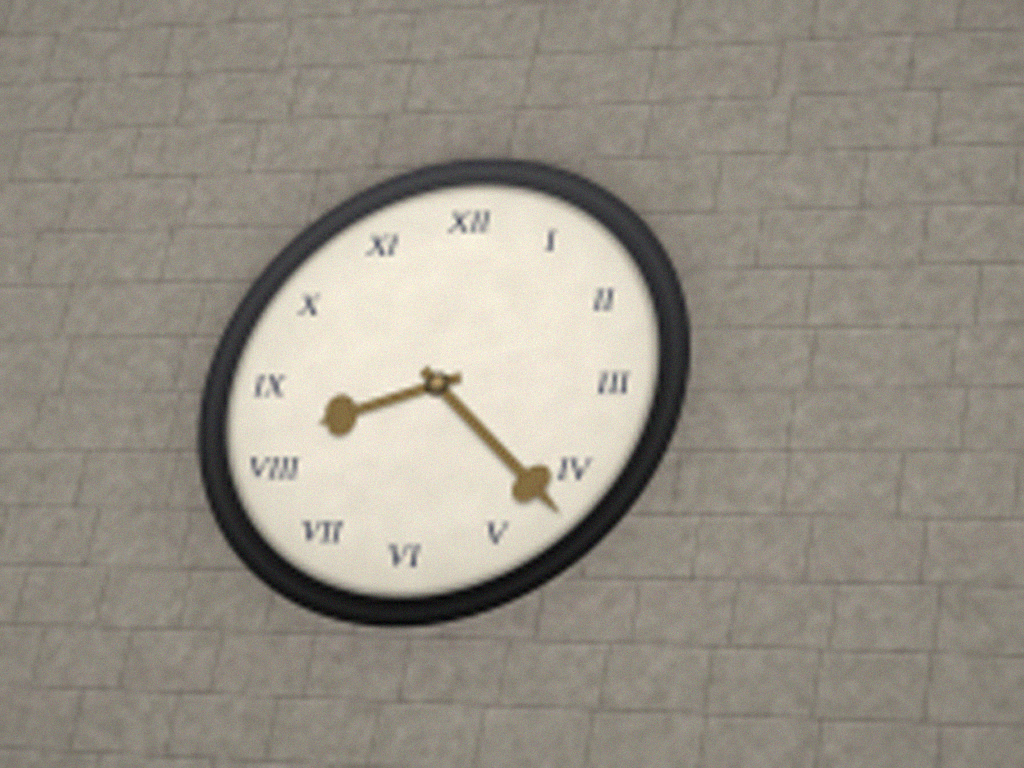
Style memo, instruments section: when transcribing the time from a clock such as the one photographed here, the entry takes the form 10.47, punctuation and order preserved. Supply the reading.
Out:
8.22
